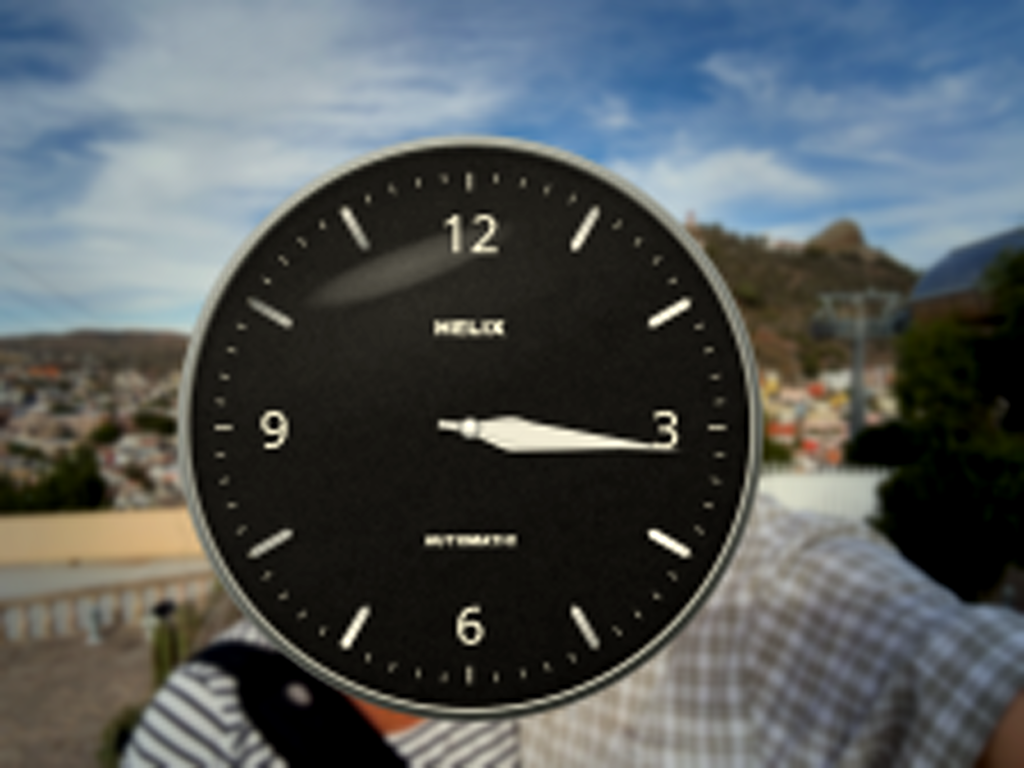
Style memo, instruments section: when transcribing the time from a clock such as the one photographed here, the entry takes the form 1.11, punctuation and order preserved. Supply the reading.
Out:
3.16
